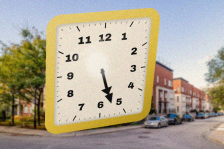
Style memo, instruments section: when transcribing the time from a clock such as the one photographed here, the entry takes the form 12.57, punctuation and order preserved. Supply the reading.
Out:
5.27
